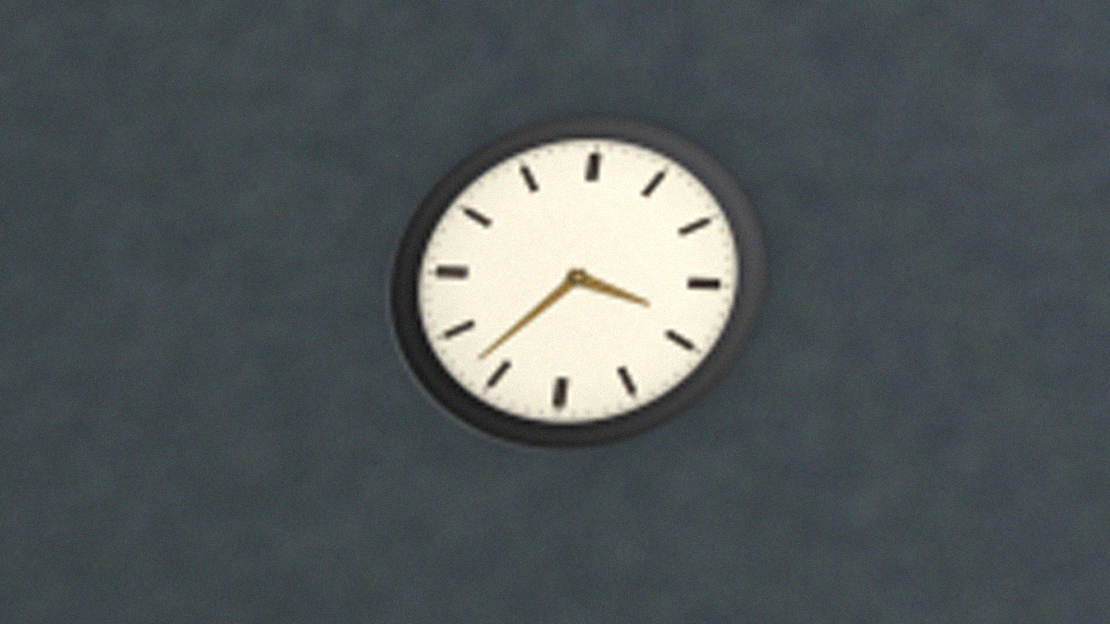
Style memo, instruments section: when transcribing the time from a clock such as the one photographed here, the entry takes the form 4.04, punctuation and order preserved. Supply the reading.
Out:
3.37
